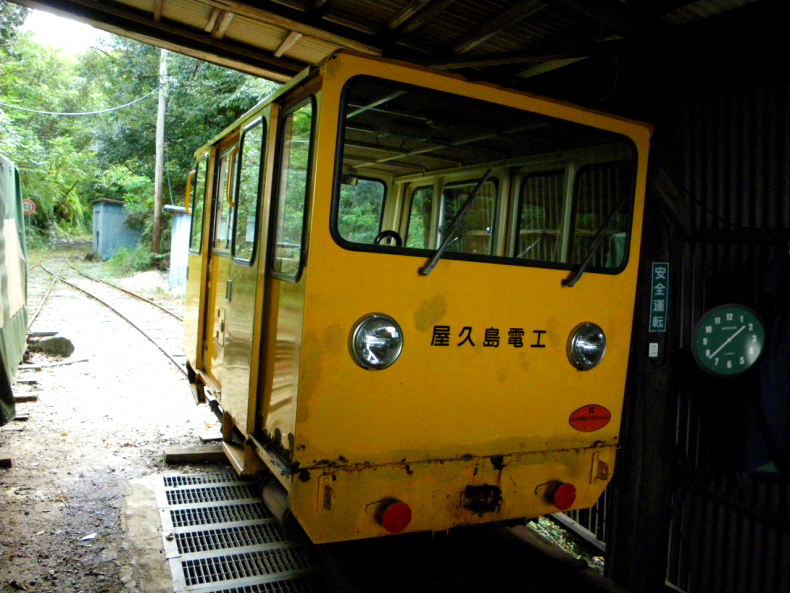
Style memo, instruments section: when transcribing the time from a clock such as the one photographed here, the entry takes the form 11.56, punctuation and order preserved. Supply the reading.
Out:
1.38
